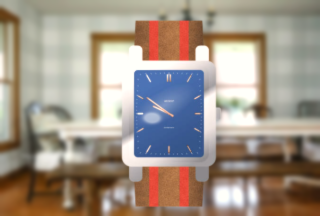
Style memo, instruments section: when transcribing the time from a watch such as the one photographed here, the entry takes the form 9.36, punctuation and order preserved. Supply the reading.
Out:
9.51
